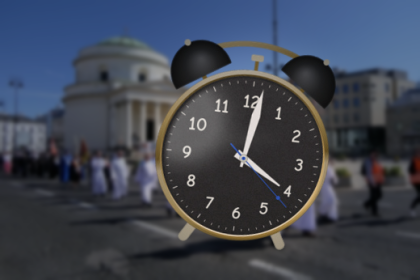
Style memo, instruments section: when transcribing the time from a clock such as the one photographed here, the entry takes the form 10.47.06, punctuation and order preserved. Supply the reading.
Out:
4.01.22
